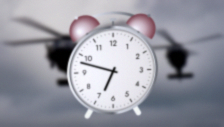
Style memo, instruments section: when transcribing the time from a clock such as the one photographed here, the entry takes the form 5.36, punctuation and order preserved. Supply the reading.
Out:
6.48
